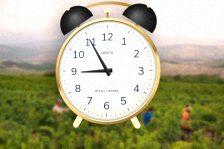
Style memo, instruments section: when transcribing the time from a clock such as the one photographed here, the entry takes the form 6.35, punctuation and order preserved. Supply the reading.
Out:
8.55
